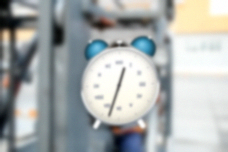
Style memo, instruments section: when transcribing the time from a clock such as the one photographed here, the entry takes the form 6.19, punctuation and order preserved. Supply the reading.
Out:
12.33
